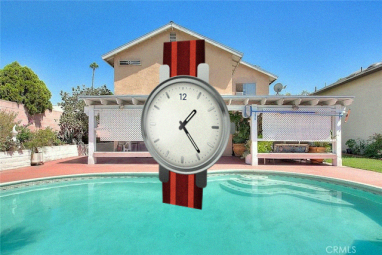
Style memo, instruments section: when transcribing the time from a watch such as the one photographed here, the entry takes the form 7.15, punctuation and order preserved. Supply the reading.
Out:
1.24
